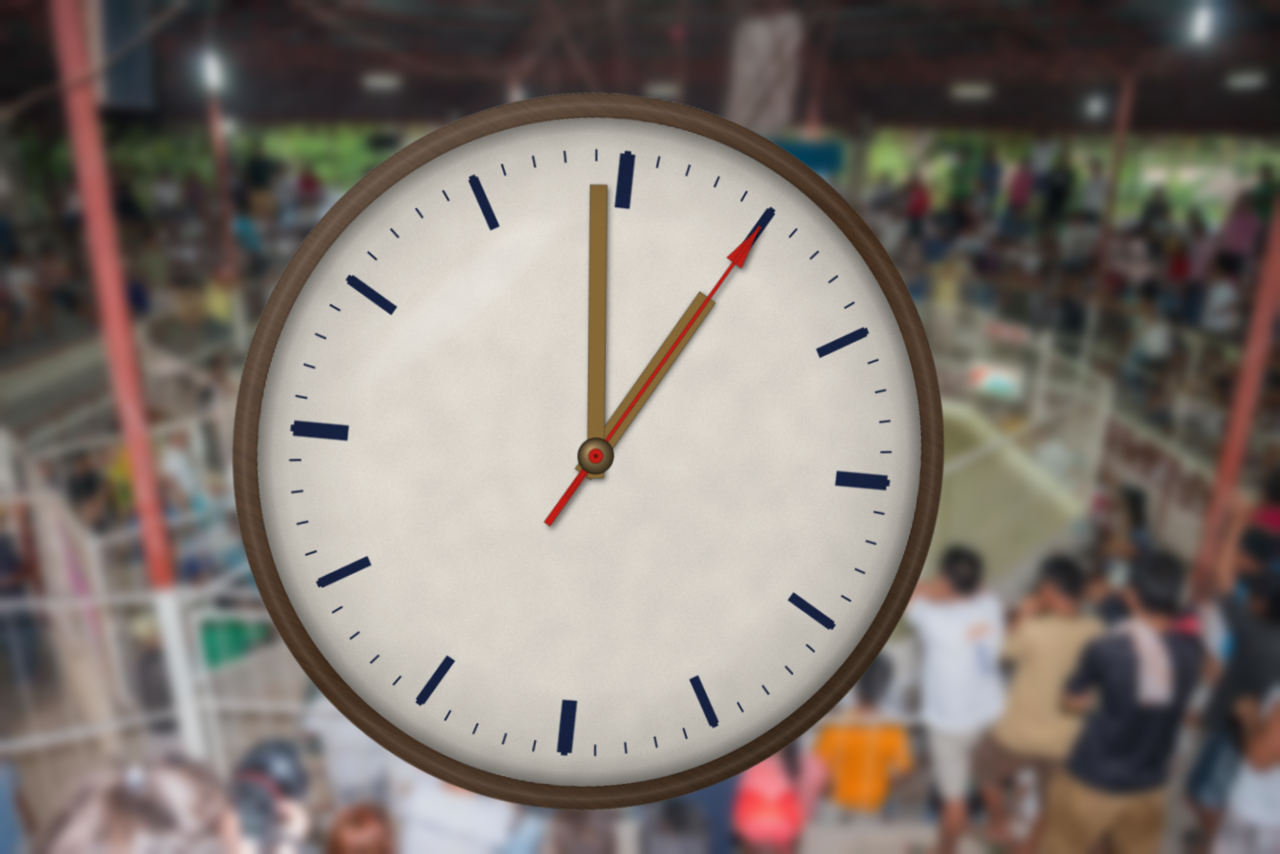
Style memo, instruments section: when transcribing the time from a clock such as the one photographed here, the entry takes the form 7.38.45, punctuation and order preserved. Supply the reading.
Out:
12.59.05
